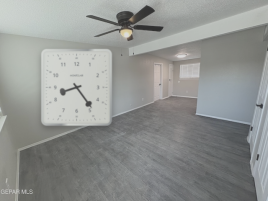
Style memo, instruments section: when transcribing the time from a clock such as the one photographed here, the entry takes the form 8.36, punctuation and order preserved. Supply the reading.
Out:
8.24
